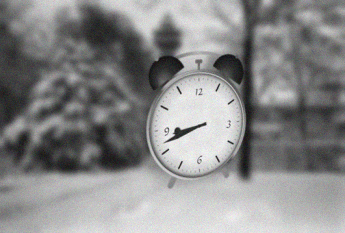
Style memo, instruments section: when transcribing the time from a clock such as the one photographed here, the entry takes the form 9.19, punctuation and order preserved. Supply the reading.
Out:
8.42
